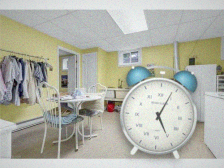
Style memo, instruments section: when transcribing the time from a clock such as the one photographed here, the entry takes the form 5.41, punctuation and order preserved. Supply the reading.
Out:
5.04
